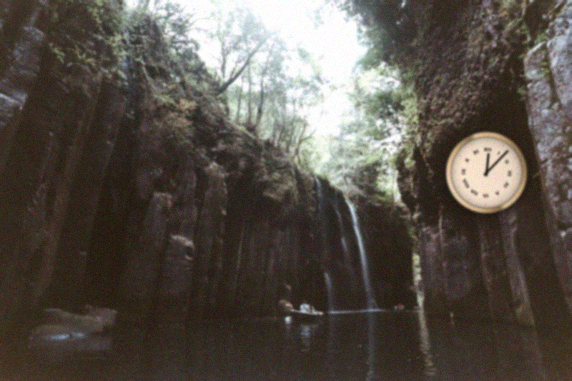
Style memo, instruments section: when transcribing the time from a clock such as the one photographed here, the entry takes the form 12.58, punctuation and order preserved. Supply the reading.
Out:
12.07
